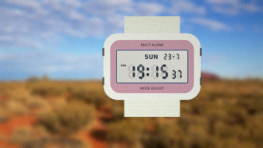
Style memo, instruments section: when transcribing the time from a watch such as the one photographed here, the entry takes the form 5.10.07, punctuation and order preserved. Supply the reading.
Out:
19.15.37
